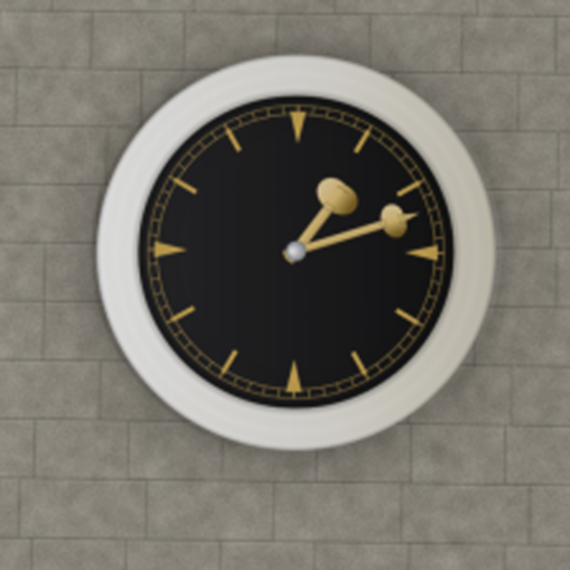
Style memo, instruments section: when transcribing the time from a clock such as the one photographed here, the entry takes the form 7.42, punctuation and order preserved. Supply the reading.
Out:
1.12
